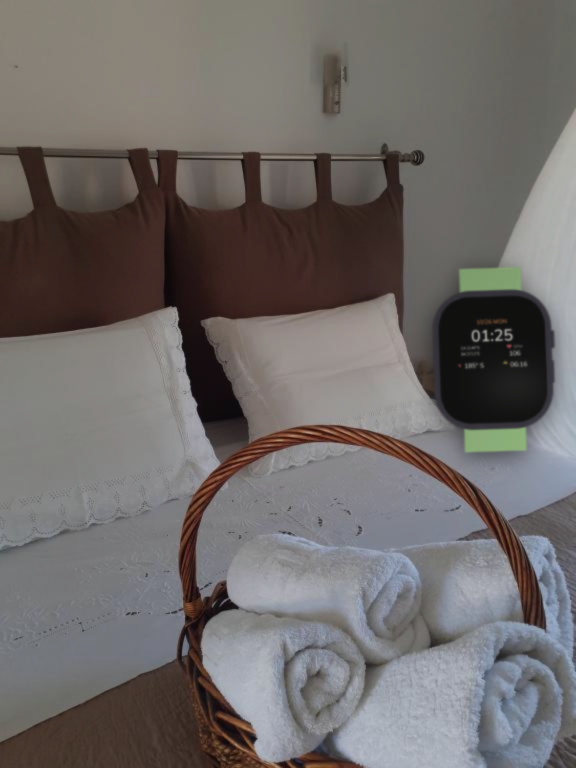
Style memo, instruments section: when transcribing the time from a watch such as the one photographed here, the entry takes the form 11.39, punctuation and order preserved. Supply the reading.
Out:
1.25
